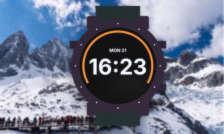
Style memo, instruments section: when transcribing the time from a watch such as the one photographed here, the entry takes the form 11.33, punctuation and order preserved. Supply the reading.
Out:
16.23
